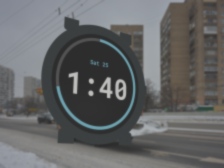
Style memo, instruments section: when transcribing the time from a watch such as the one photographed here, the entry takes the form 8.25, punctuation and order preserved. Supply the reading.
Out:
1.40
